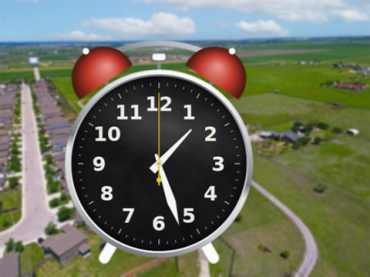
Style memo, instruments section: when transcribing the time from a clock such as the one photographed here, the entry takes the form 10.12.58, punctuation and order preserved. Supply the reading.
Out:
1.27.00
